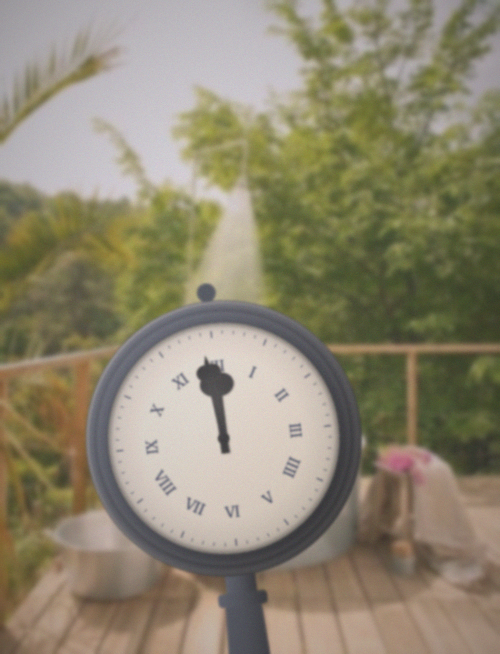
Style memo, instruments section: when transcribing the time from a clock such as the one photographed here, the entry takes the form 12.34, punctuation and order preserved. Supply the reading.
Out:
11.59
